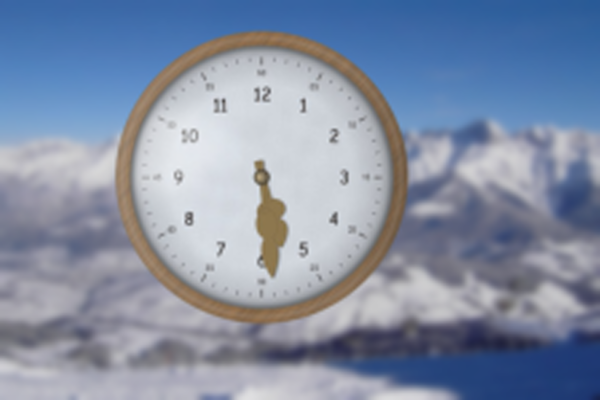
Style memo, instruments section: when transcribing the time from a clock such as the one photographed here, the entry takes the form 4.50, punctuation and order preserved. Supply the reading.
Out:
5.29
